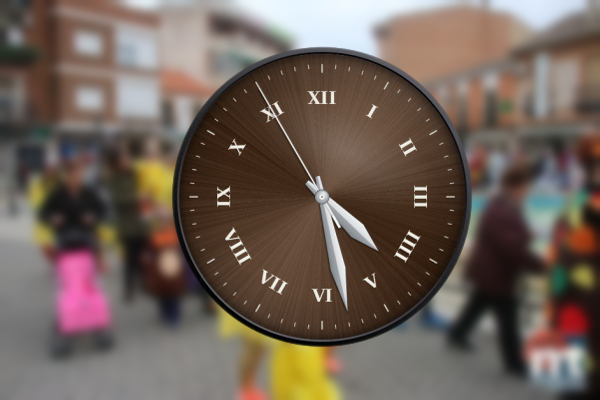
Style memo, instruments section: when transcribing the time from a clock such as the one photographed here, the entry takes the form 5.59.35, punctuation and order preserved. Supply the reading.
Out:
4.27.55
